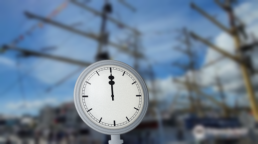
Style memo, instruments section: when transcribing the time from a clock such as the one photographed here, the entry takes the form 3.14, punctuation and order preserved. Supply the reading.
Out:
12.00
